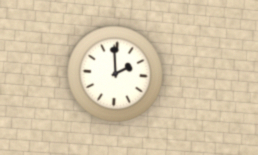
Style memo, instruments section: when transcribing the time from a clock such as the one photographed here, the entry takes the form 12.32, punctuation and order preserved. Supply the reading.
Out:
1.59
